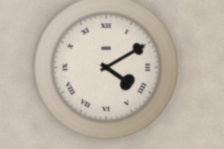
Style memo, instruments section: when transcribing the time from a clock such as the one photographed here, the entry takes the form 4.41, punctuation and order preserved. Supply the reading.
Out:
4.10
